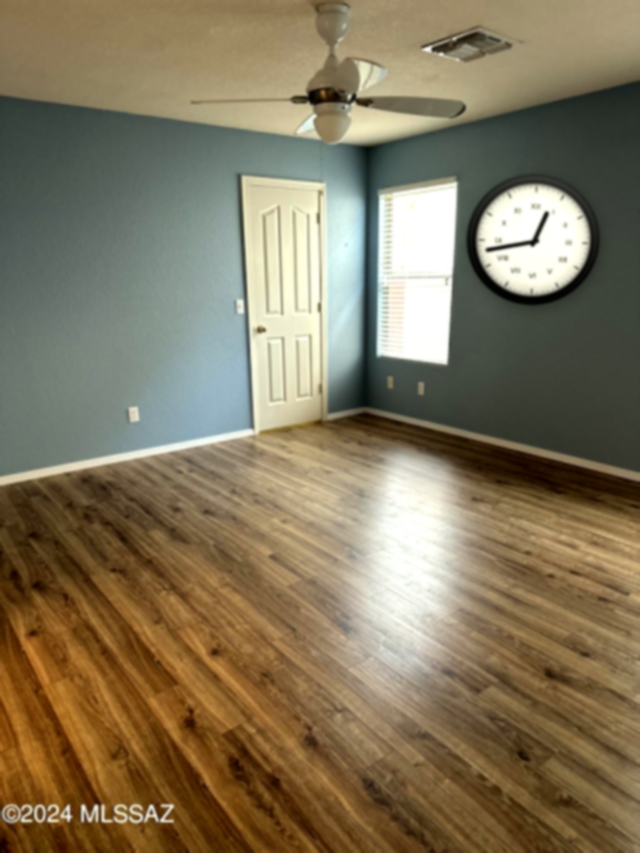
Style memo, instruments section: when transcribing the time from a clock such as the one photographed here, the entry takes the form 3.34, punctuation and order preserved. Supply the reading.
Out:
12.43
